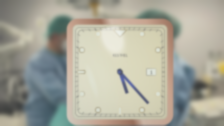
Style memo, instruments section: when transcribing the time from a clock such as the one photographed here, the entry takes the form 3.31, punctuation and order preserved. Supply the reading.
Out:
5.23
